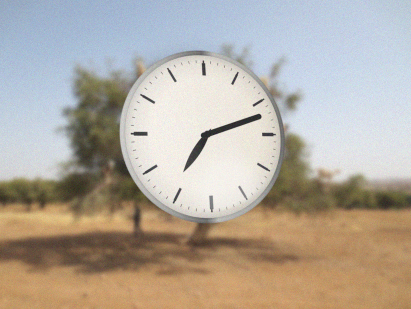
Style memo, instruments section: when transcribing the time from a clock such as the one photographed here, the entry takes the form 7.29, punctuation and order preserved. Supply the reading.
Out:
7.12
